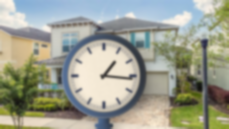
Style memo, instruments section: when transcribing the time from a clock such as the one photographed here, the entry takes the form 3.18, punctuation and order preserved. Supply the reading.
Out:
1.16
